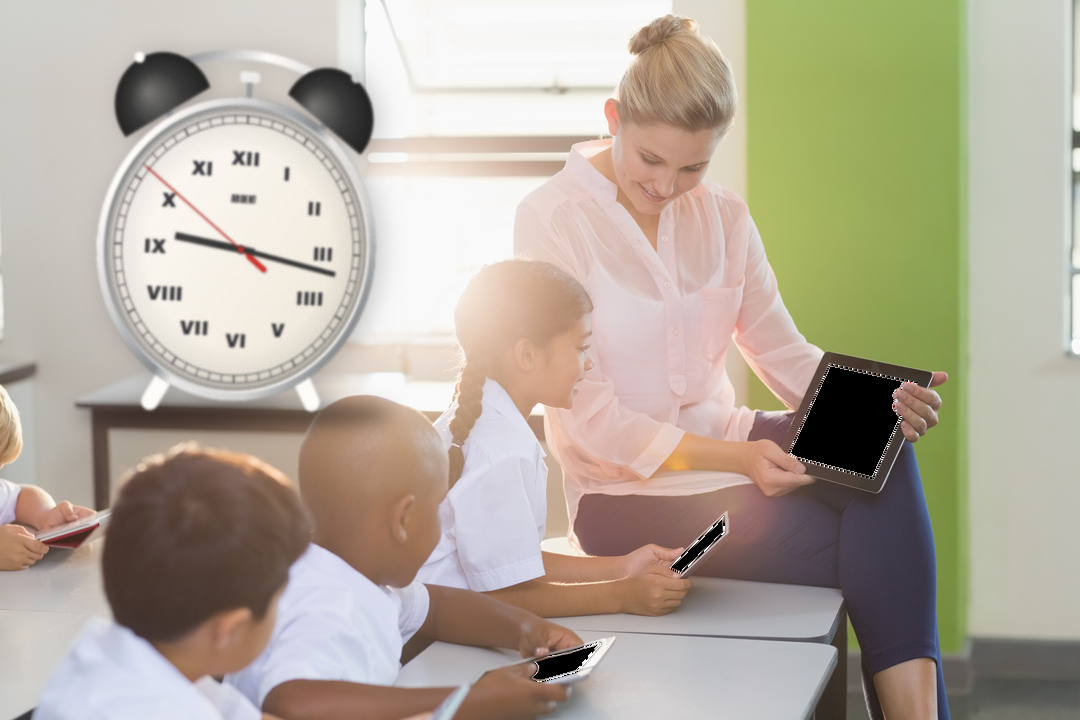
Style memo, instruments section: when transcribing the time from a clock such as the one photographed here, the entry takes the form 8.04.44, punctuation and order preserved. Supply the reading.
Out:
9.16.51
